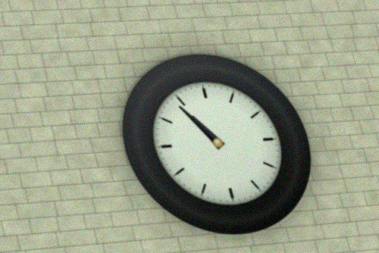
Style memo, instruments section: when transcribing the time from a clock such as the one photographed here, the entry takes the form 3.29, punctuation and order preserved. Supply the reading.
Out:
10.54
